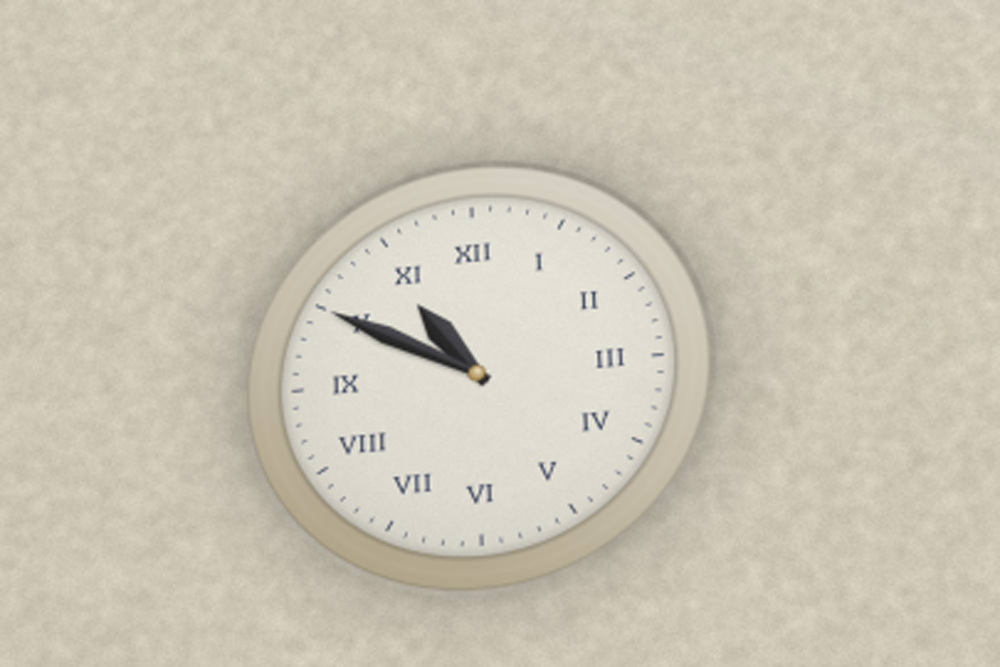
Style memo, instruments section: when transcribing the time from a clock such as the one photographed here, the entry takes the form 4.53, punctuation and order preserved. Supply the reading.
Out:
10.50
